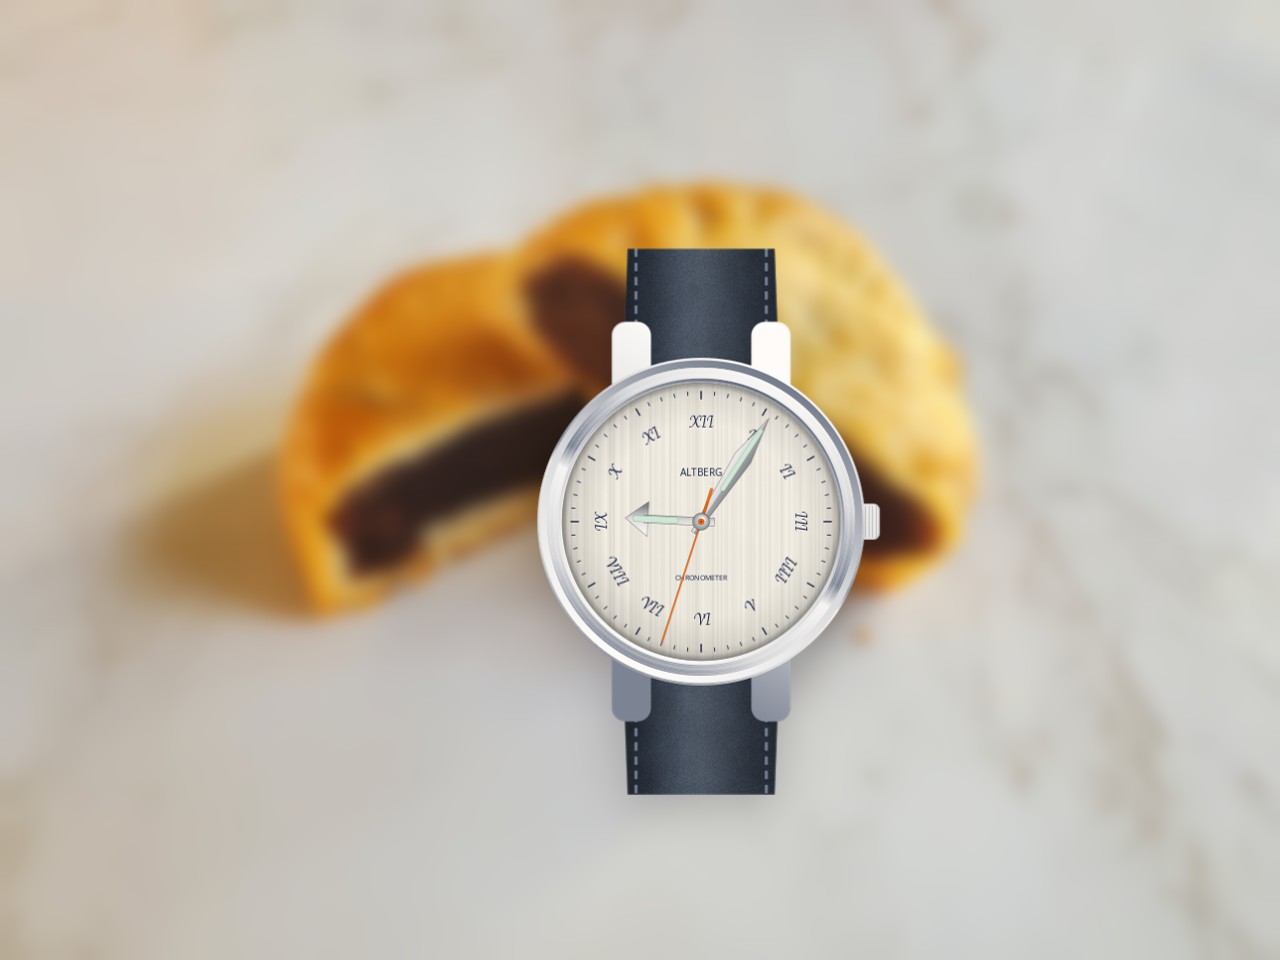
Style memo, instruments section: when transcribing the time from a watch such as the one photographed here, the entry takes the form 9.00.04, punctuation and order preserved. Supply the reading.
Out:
9.05.33
